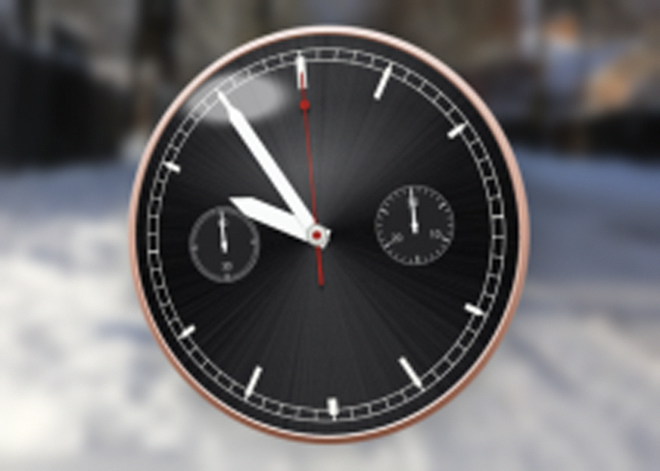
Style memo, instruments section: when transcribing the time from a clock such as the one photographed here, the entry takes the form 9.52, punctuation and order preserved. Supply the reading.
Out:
9.55
